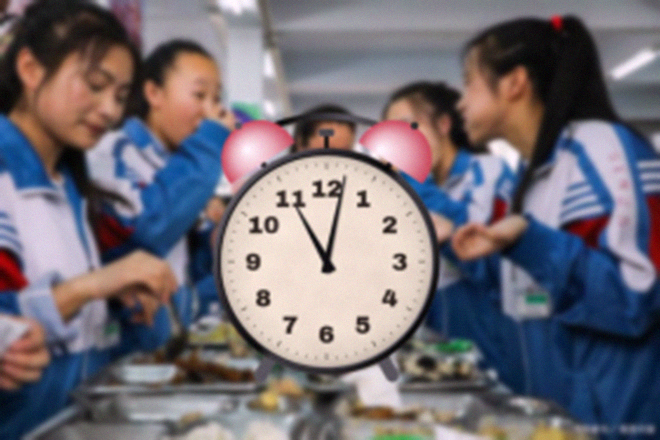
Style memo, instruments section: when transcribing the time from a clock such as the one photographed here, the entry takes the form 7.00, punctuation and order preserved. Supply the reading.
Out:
11.02
